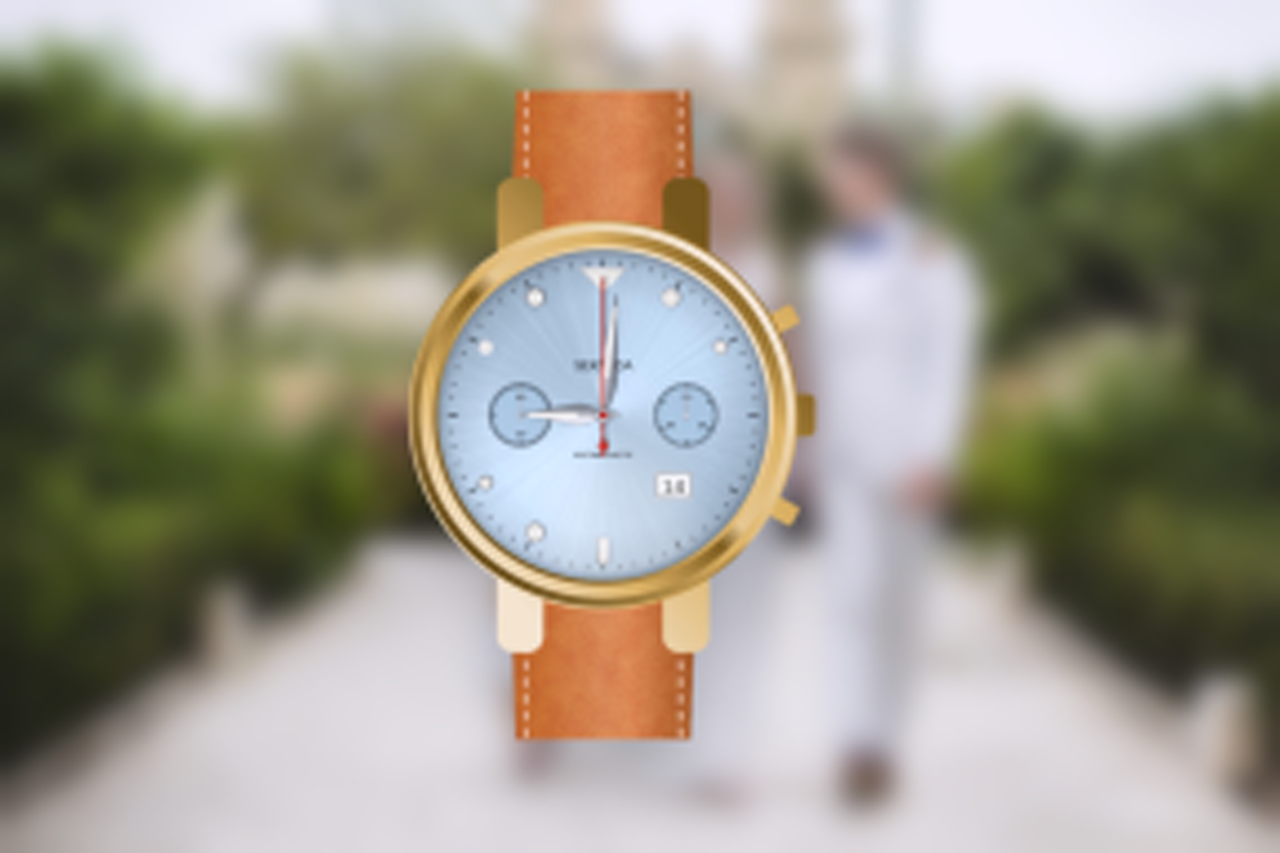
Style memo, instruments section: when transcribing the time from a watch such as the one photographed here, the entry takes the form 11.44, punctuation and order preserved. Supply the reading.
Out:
9.01
